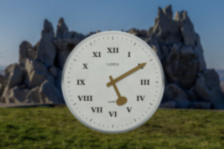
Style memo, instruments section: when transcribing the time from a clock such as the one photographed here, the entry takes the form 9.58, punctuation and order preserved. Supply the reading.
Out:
5.10
